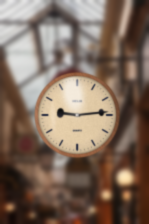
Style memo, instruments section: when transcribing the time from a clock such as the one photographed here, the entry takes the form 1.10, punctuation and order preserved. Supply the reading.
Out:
9.14
